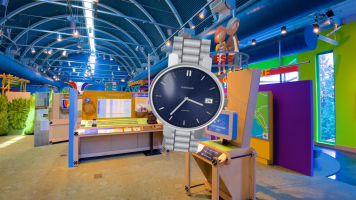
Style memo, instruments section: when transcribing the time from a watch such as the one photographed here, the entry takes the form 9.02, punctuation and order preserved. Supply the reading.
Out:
3.36
